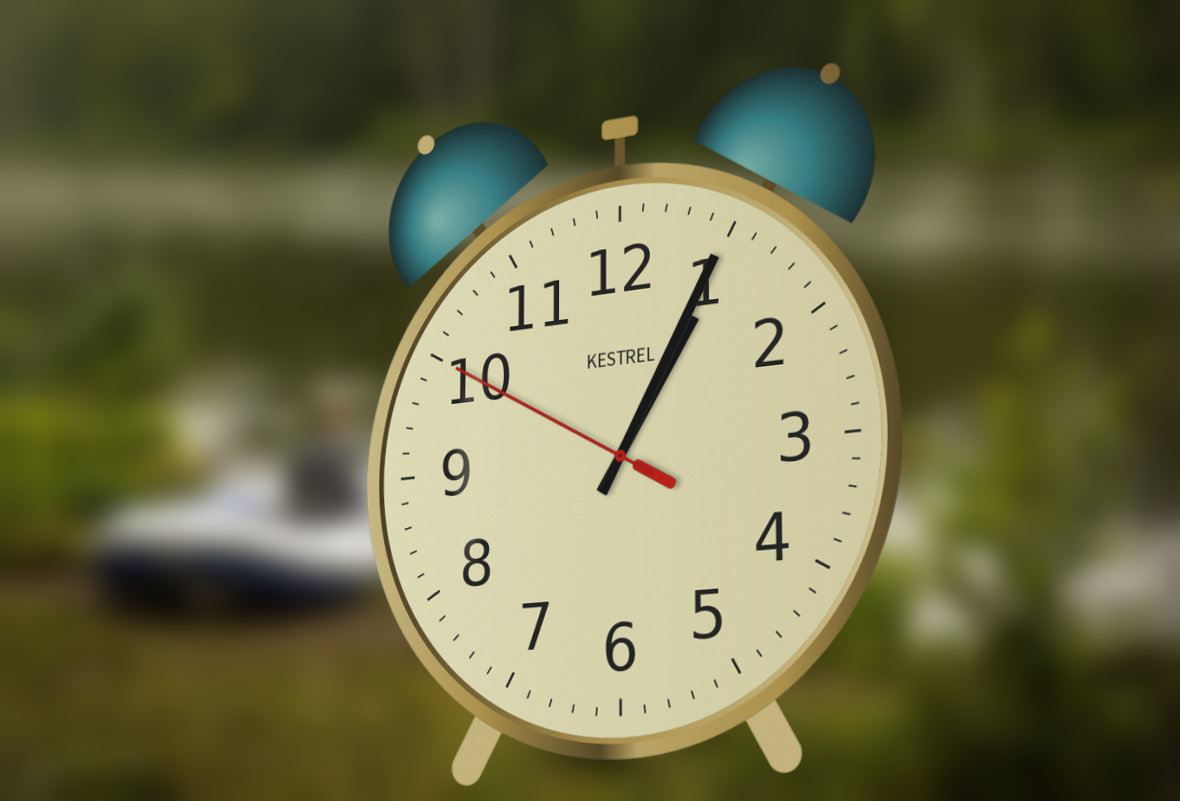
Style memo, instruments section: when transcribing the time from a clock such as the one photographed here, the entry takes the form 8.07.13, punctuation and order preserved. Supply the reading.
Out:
1.04.50
